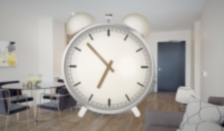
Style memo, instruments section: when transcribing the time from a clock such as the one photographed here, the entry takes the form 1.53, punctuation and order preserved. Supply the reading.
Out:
6.53
